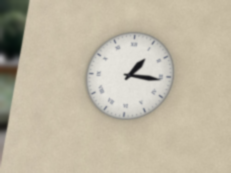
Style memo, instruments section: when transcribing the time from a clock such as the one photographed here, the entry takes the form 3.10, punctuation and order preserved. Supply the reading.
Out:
1.16
